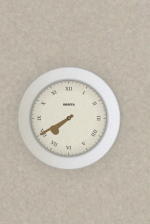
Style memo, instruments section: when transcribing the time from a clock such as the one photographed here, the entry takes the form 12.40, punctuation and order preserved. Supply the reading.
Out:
7.40
